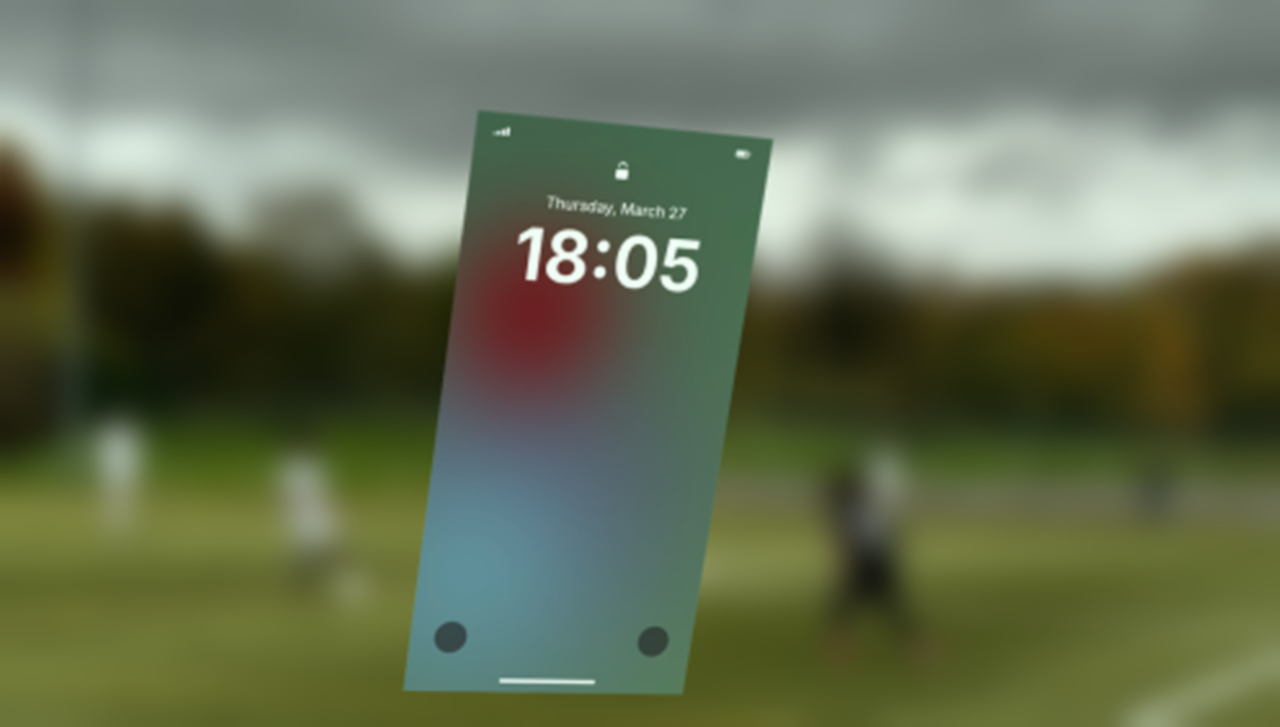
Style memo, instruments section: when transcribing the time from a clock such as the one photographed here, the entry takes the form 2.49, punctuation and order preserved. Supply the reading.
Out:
18.05
